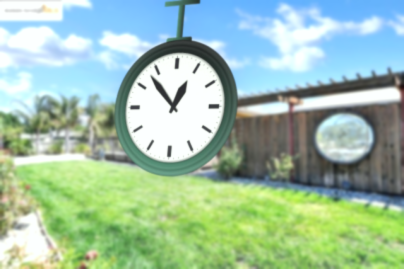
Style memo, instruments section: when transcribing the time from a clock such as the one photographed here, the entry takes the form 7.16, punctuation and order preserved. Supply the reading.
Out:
12.53
